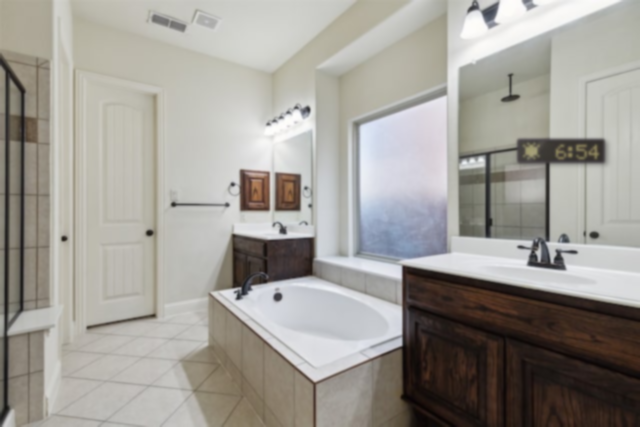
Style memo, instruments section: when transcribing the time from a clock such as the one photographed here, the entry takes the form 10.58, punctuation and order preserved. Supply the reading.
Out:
6.54
